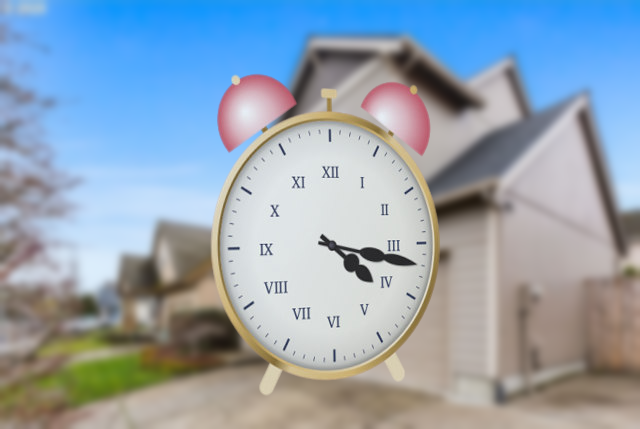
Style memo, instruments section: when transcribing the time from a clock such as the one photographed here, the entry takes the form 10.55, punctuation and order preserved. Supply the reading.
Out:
4.17
